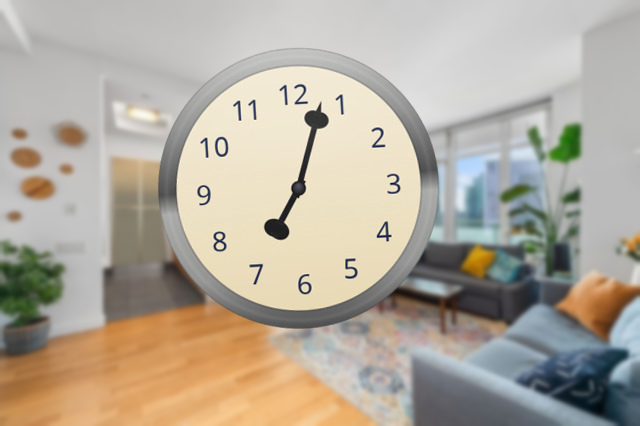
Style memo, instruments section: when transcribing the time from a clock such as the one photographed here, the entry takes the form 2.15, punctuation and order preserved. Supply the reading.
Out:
7.03
